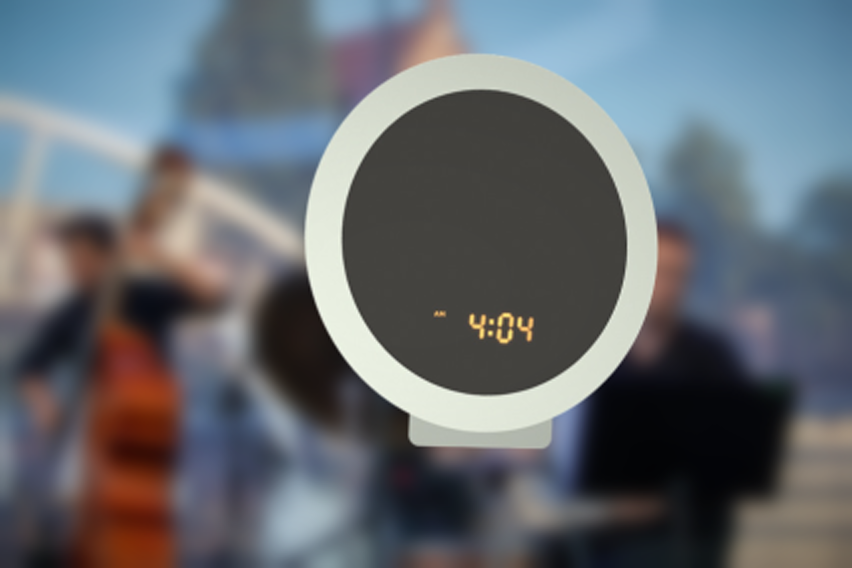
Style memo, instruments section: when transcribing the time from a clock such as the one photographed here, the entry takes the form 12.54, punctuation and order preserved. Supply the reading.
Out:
4.04
